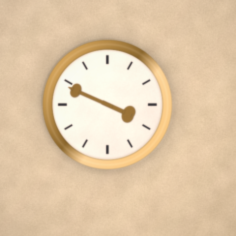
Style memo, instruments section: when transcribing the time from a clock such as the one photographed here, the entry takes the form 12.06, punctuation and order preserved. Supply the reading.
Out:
3.49
